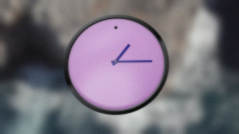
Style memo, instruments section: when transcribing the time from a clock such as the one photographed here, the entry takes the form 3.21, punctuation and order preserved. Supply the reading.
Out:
1.15
